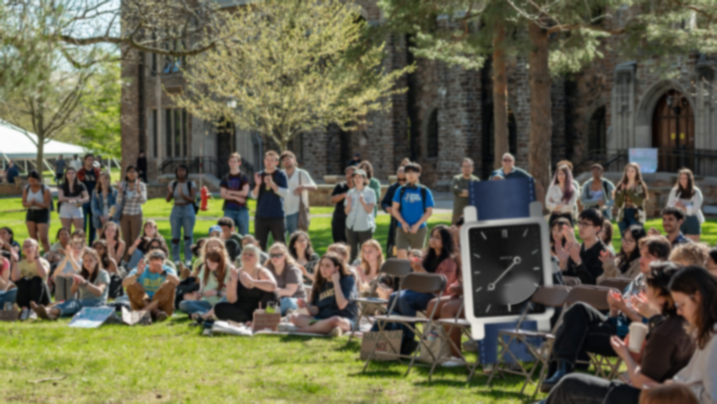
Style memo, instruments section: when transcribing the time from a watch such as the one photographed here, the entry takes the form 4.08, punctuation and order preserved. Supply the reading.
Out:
1.38
